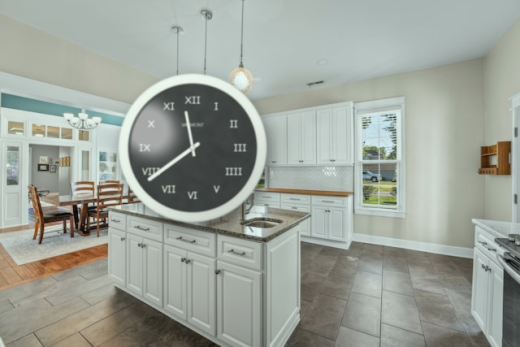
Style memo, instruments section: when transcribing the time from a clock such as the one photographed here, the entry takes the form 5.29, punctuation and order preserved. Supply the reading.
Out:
11.39
